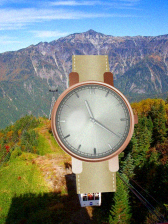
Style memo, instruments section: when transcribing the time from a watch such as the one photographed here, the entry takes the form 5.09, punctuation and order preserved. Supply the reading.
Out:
11.21
